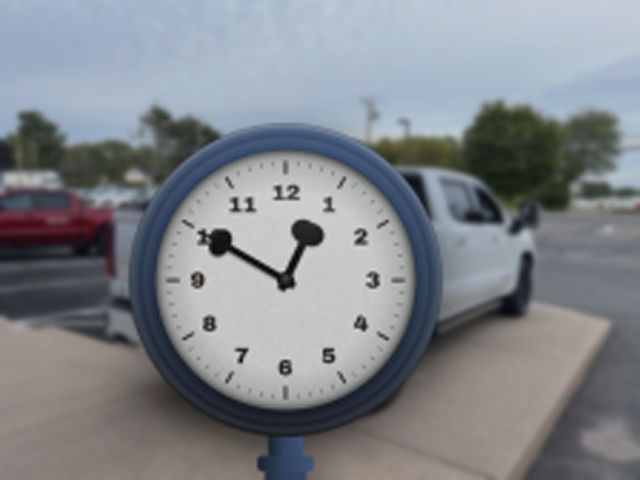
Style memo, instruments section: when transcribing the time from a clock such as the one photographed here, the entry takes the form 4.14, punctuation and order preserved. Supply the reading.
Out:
12.50
